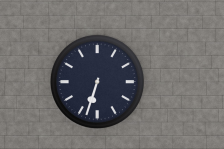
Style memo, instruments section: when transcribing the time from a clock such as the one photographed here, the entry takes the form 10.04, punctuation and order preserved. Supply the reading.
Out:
6.33
